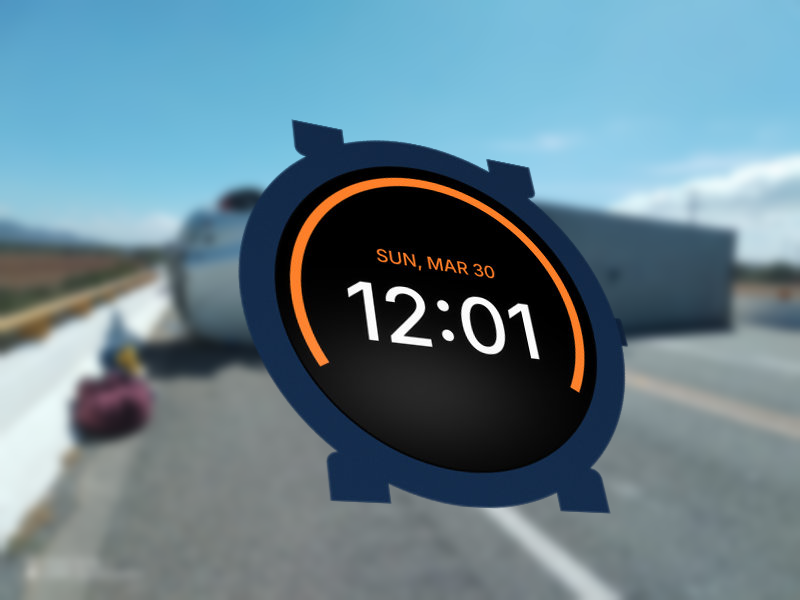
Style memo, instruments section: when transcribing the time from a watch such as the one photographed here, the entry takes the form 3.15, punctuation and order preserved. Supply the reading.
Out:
12.01
